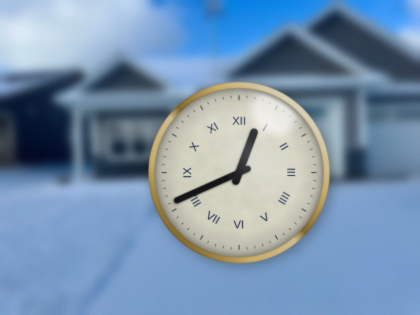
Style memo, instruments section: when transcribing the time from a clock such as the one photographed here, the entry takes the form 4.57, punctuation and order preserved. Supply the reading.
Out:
12.41
